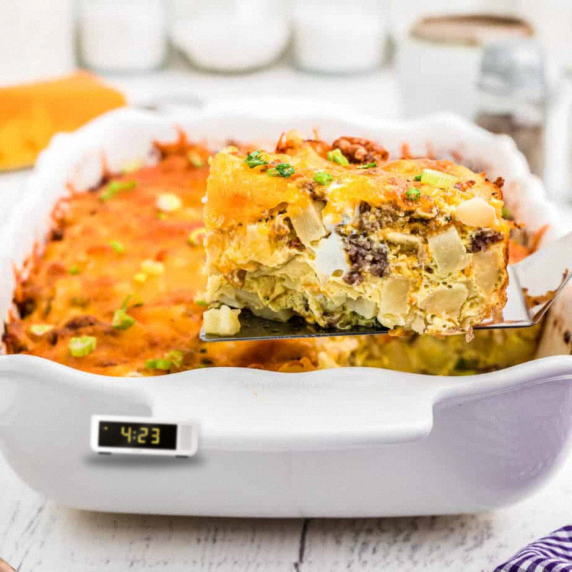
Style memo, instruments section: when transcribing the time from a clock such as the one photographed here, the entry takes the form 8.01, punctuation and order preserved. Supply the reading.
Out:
4.23
